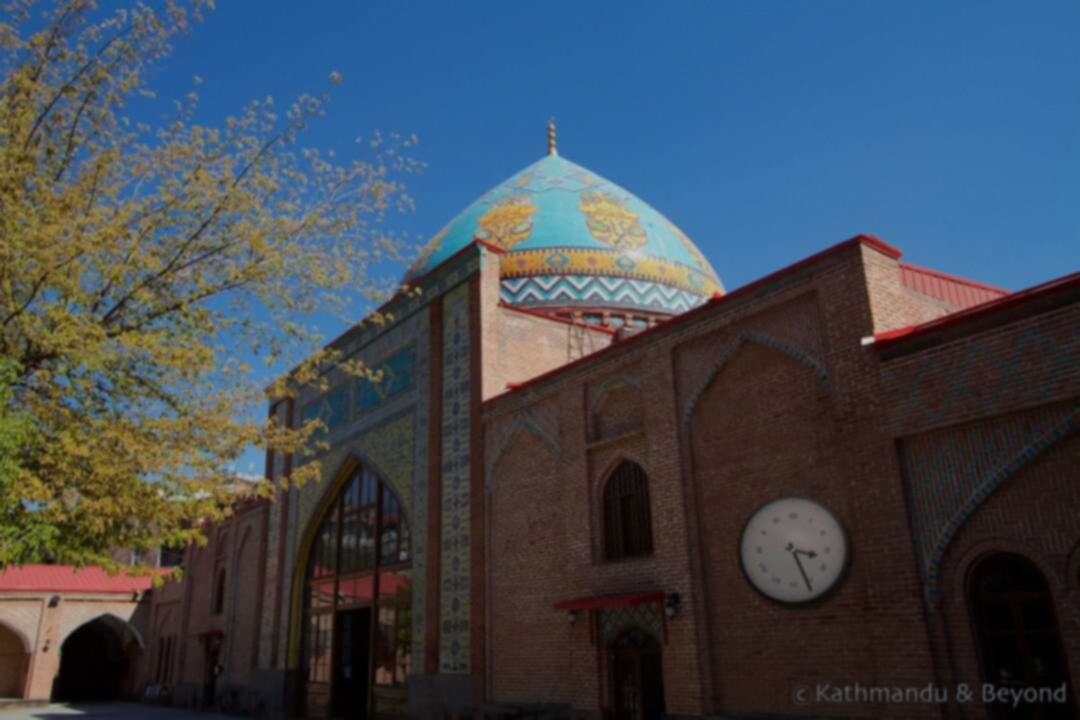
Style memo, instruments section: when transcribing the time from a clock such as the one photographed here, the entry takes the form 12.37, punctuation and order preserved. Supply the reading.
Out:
3.26
